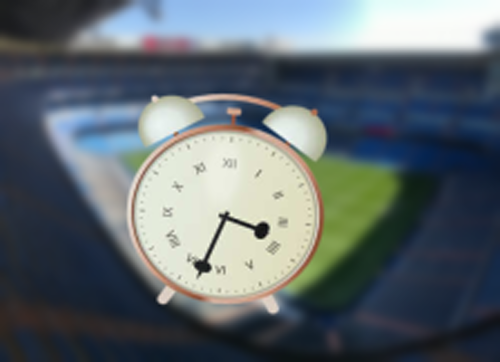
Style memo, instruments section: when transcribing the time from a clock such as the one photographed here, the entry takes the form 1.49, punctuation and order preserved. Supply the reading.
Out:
3.33
